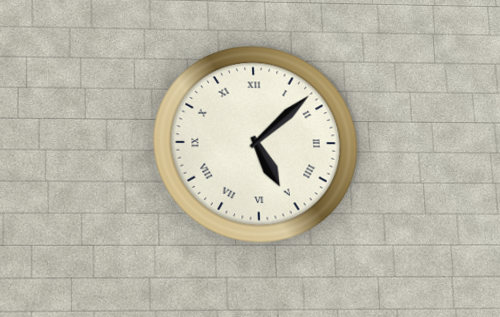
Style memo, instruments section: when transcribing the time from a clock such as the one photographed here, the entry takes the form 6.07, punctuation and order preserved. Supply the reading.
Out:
5.08
